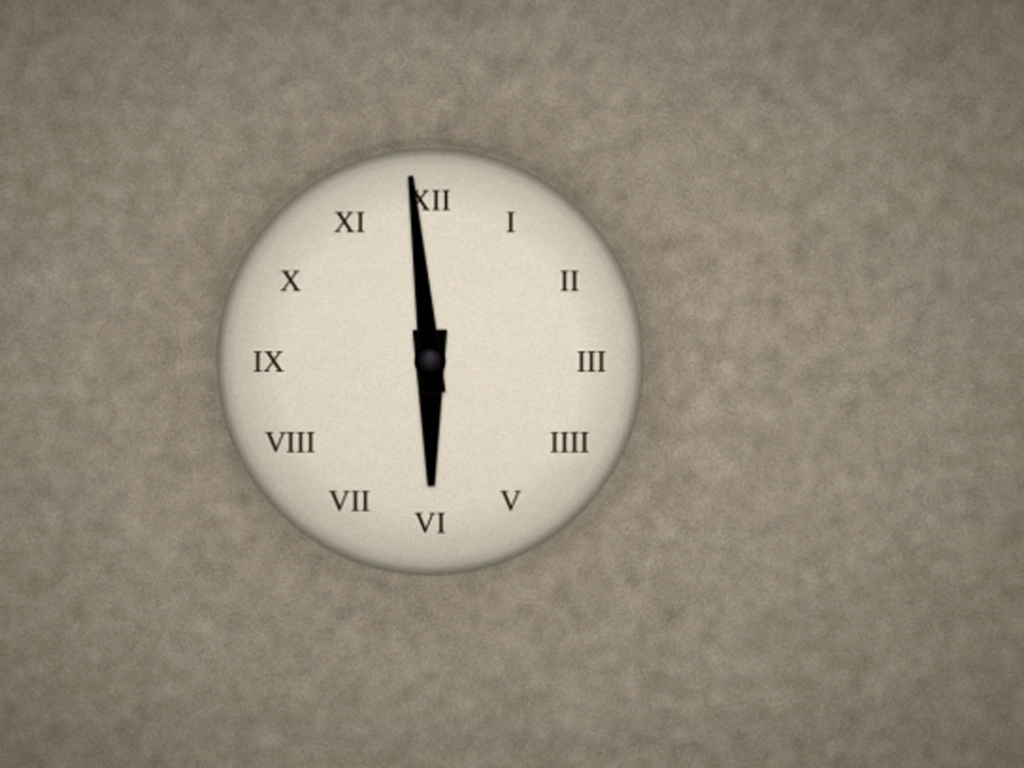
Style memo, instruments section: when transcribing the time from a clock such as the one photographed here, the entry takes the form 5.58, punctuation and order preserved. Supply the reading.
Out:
5.59
